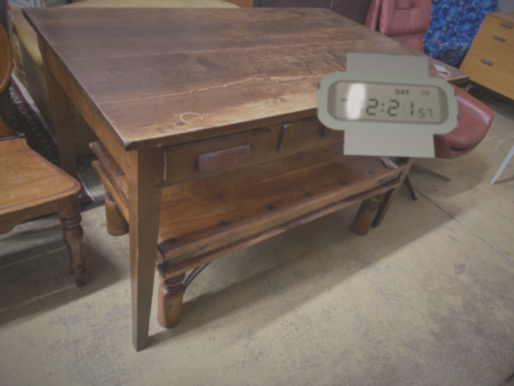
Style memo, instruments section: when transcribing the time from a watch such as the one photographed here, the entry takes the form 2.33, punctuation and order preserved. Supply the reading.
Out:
12.21
